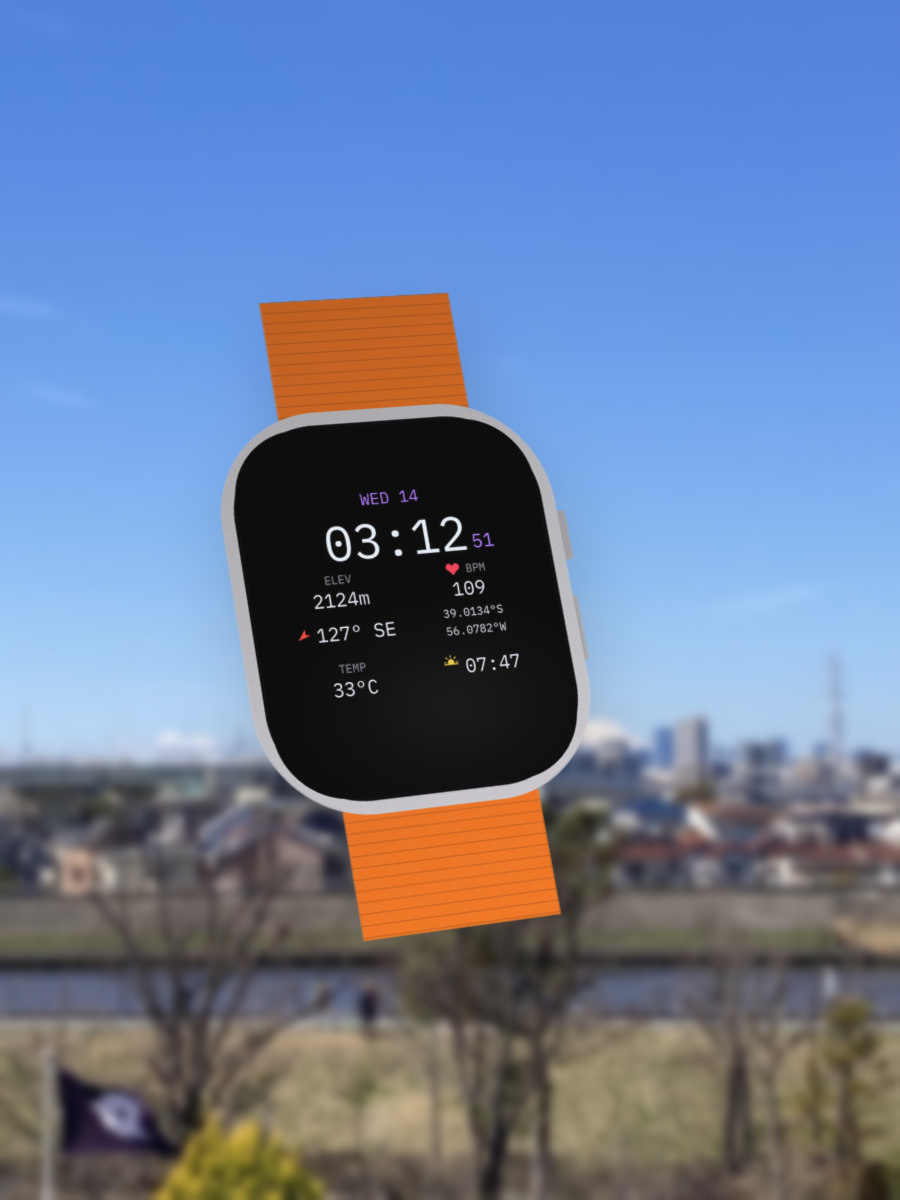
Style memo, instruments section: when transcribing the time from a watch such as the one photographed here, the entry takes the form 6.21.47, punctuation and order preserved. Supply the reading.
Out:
3.12.51
